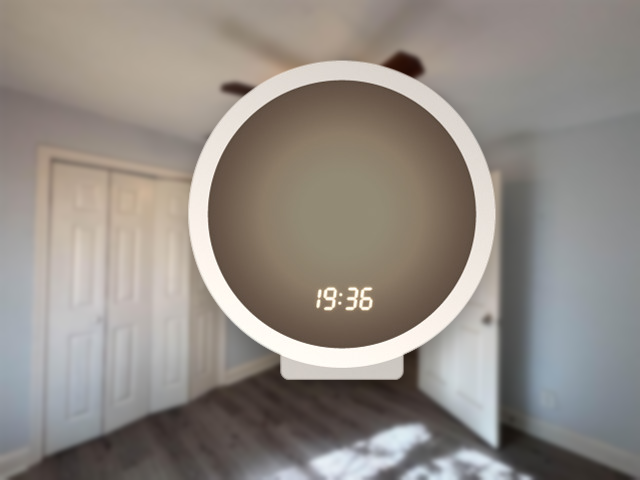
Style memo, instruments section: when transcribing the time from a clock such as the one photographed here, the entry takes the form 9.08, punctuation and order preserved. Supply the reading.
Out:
19.36
